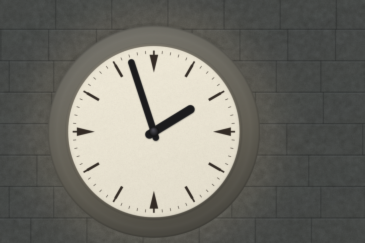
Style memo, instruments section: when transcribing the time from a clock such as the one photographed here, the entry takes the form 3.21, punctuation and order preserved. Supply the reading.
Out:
1.57
